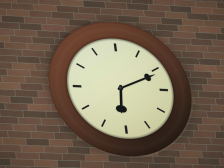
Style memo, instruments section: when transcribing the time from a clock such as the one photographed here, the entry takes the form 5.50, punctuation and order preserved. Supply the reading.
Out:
6.11
